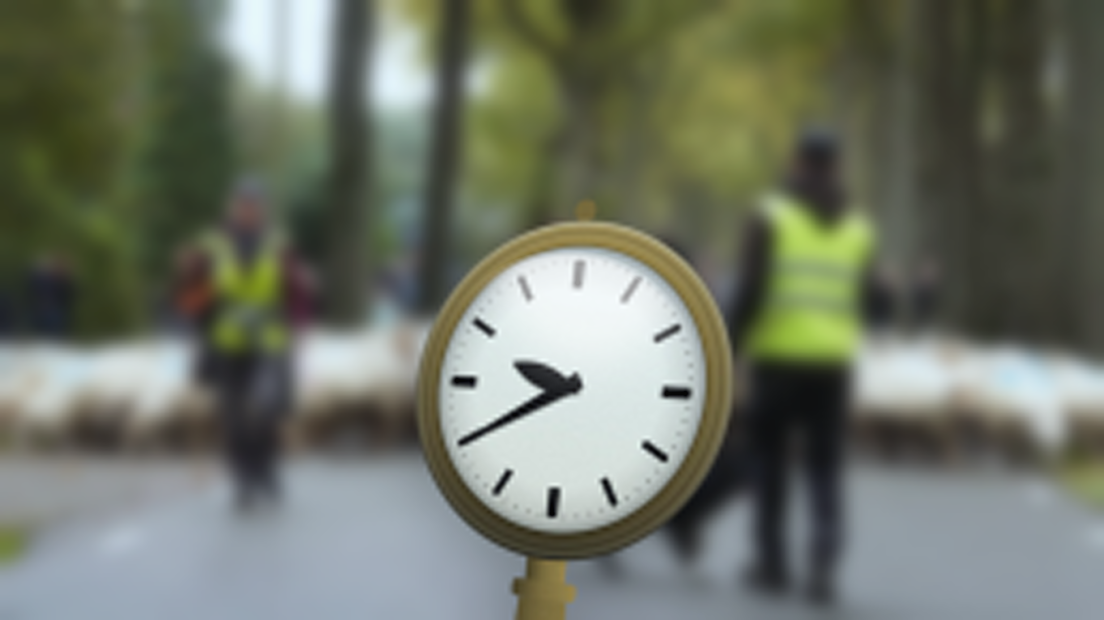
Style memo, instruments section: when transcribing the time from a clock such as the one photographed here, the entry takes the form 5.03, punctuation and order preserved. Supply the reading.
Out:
9.40
